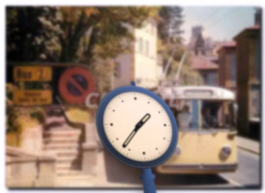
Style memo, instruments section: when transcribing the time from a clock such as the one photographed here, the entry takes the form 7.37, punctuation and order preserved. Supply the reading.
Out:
1.37
